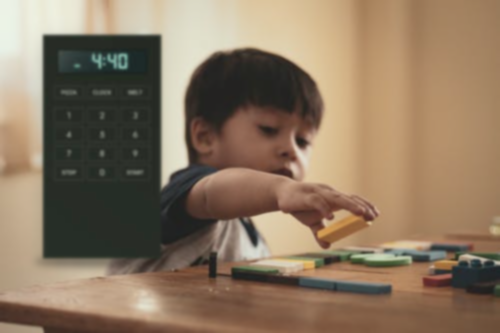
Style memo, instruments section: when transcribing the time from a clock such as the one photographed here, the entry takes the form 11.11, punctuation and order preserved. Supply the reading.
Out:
4.40
